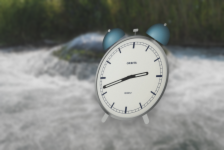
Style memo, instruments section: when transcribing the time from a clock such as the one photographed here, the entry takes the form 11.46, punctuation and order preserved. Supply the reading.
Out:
2.42
